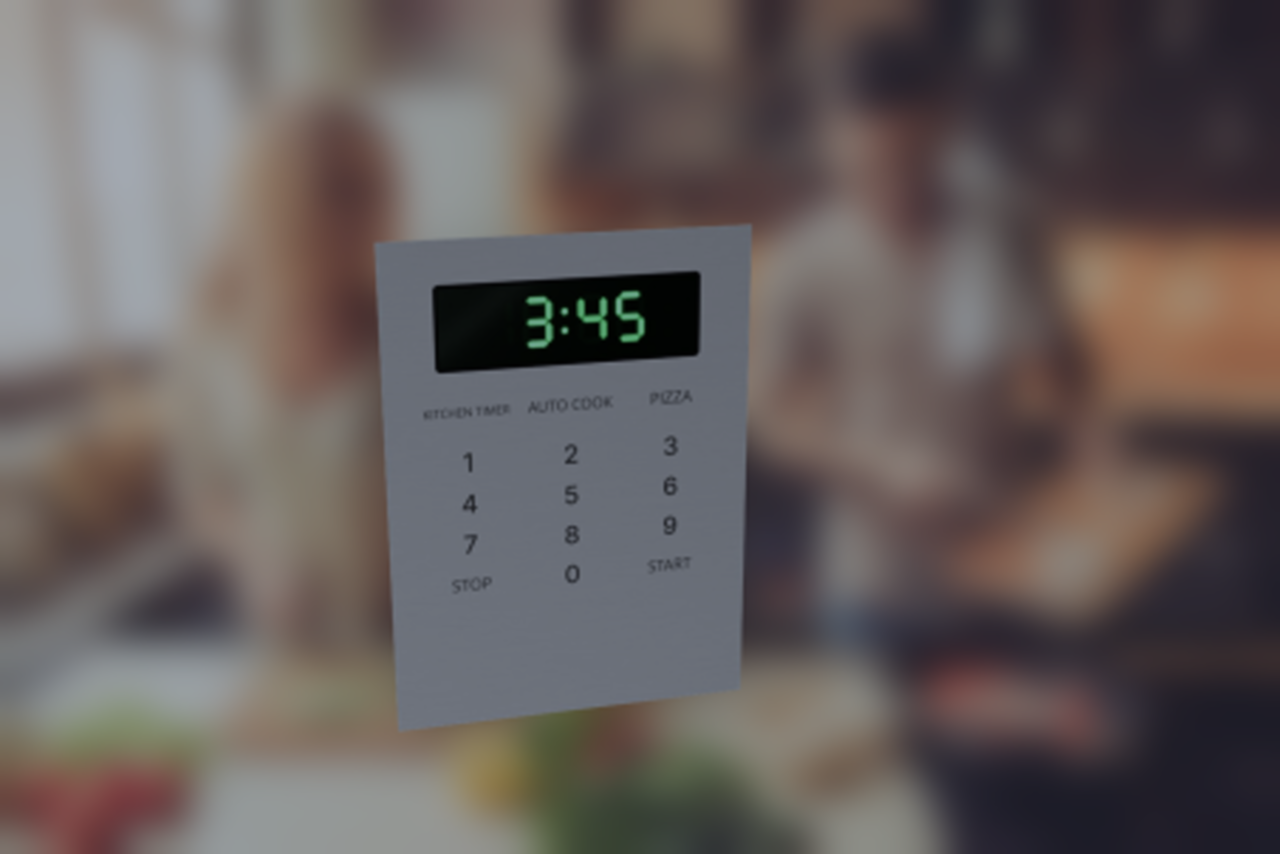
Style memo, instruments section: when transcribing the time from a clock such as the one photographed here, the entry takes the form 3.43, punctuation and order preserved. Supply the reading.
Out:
3.45
